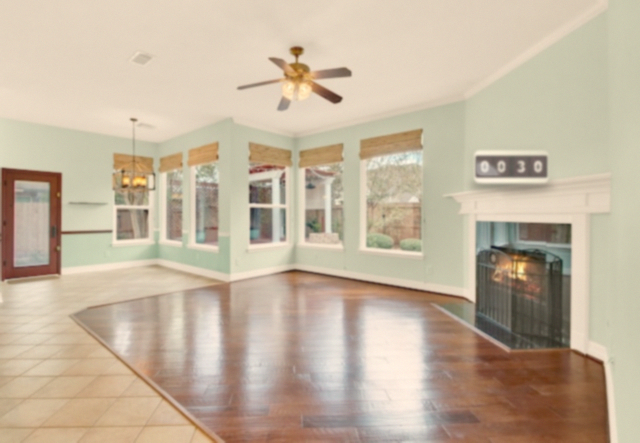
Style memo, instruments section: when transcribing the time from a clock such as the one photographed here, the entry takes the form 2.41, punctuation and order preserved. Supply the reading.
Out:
0.30
